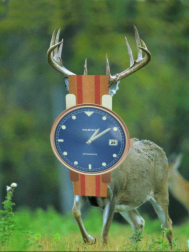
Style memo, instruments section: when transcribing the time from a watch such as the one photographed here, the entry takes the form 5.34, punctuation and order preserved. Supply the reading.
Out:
1.09
